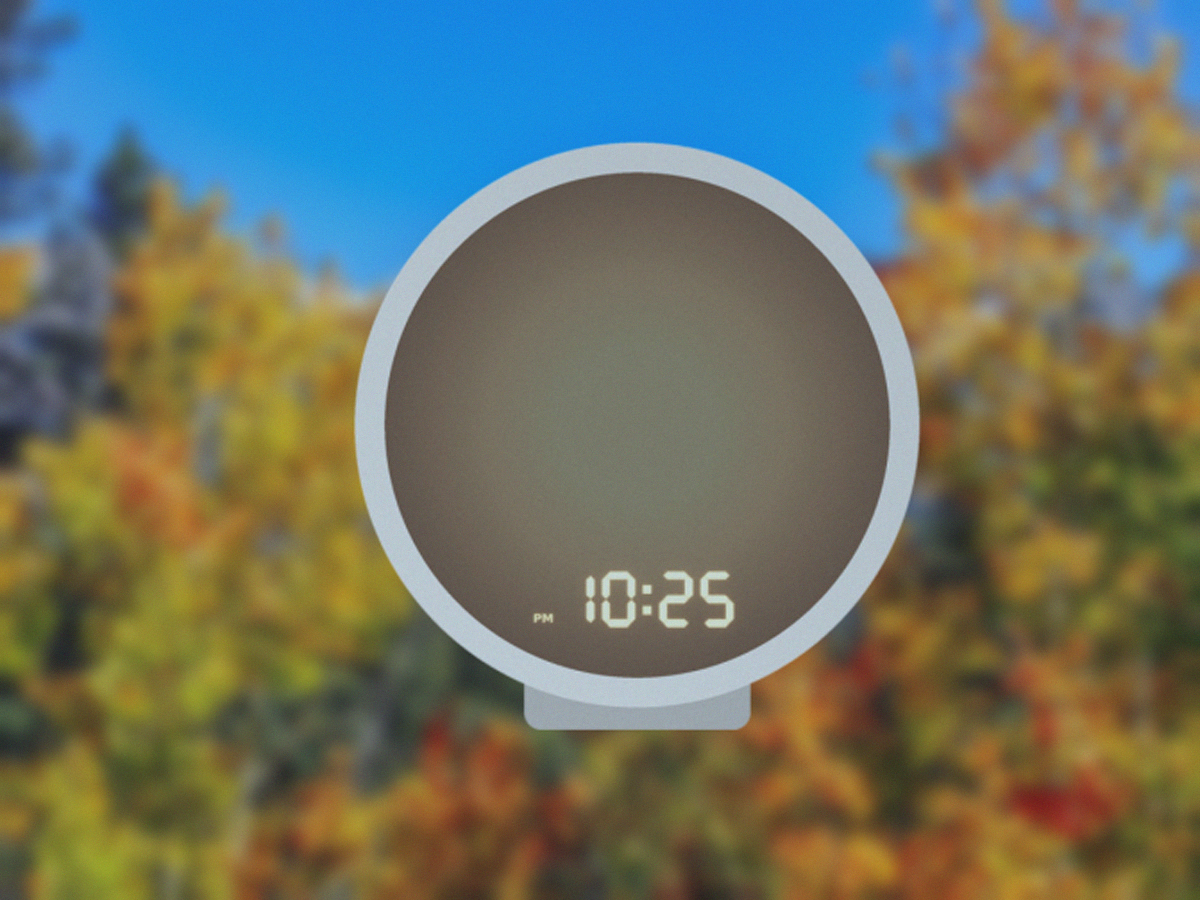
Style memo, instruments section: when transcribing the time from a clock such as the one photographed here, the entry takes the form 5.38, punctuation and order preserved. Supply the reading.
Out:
10.25
